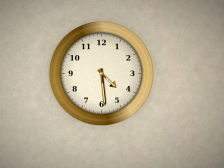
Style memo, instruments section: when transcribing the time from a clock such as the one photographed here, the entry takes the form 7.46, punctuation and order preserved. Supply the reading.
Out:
4.29
